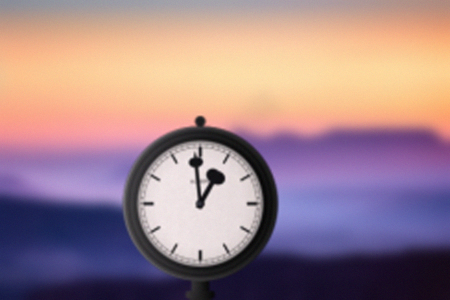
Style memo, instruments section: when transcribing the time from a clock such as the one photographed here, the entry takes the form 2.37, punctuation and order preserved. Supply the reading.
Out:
12.59
